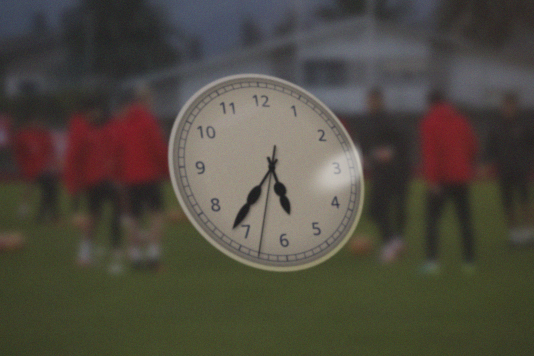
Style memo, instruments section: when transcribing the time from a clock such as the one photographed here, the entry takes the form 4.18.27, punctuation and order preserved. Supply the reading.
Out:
5.36.33
